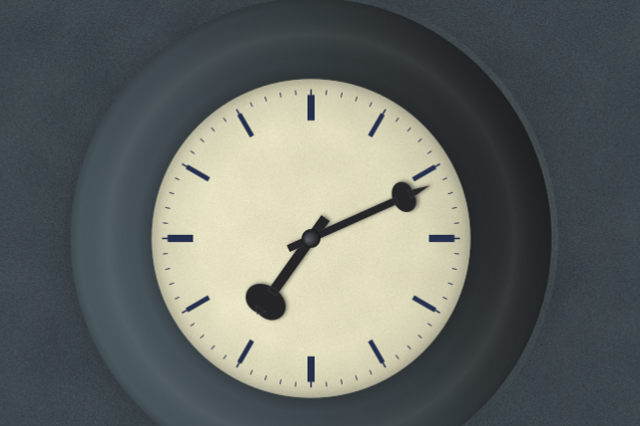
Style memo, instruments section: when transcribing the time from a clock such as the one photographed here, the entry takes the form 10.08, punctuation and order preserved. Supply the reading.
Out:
7.11
